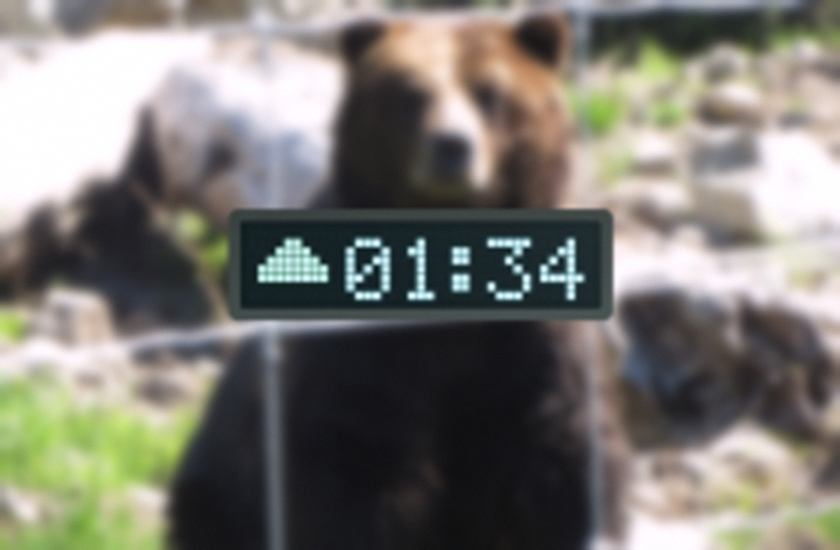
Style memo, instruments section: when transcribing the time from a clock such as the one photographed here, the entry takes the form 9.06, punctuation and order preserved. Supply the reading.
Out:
1.34
